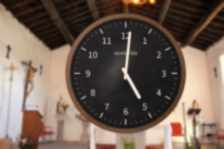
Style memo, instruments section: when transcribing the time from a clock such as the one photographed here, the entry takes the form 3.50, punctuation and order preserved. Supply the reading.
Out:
5.01
